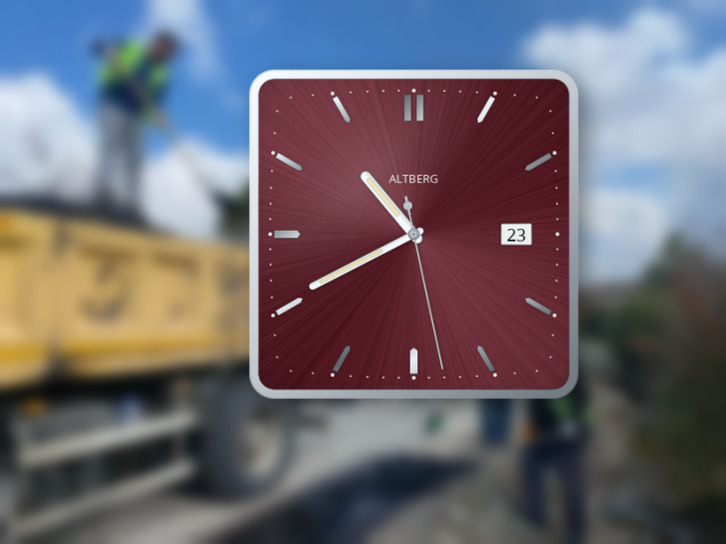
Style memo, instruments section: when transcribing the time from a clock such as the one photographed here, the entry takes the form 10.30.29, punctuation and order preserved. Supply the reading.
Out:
10.40.28
